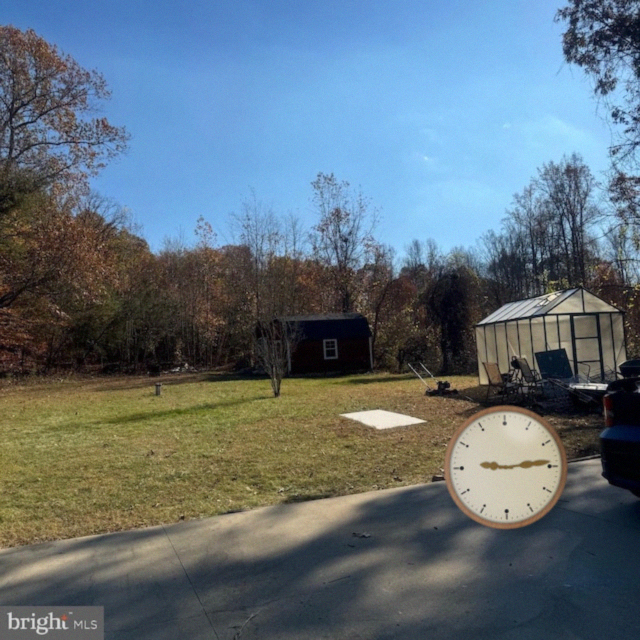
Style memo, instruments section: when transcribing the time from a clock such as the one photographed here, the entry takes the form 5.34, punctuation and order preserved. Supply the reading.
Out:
9.14
